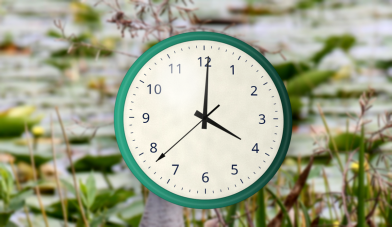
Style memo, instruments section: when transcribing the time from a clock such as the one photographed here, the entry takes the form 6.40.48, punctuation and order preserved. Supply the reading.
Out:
4.00.38
